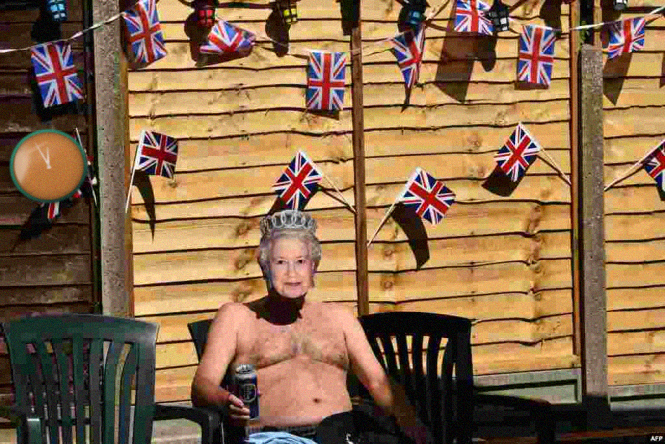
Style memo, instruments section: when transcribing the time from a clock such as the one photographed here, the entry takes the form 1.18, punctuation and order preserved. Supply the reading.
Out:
11.55
